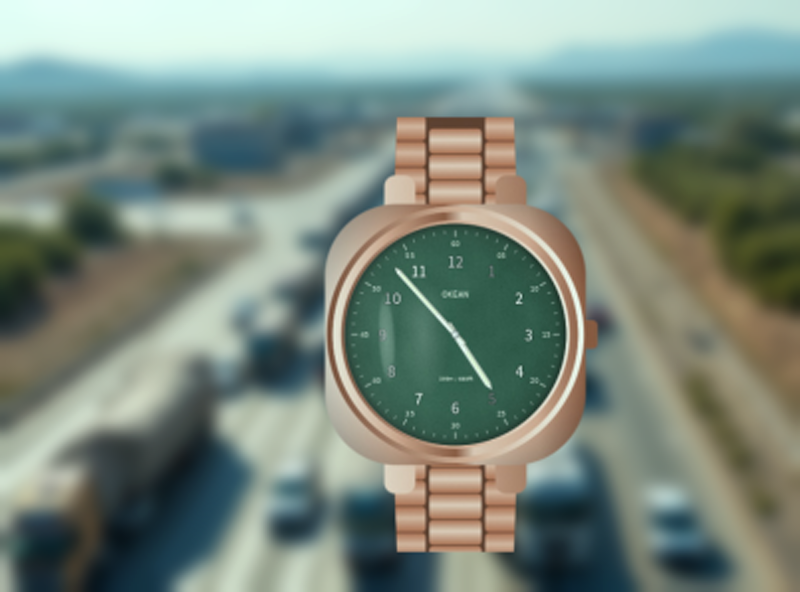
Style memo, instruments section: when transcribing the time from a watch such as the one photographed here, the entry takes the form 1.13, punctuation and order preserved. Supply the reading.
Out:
4.53
